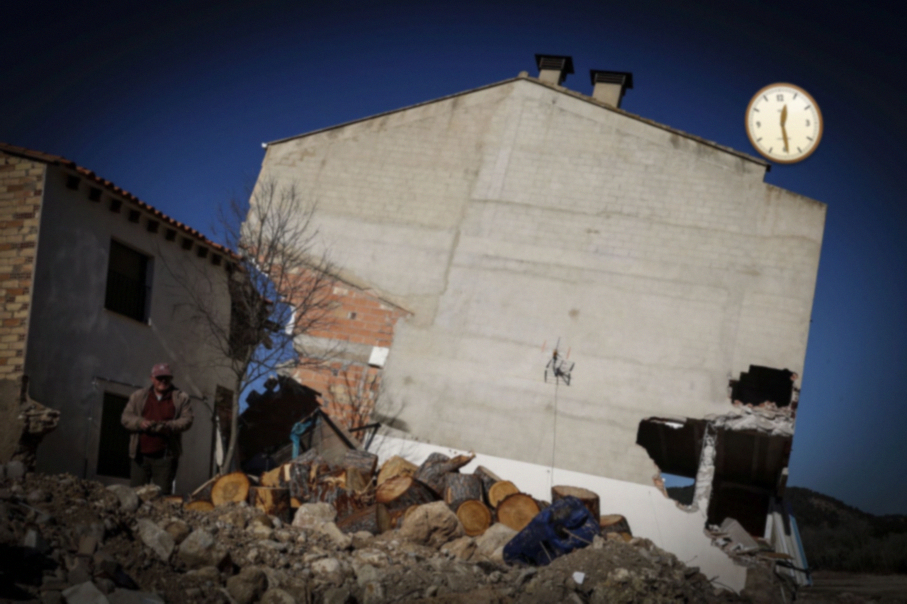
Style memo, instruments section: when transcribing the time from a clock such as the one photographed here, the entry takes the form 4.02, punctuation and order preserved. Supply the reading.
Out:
12.29
